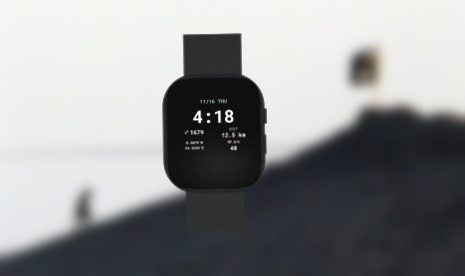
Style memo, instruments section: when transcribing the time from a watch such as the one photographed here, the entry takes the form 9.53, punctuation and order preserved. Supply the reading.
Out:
4.18
